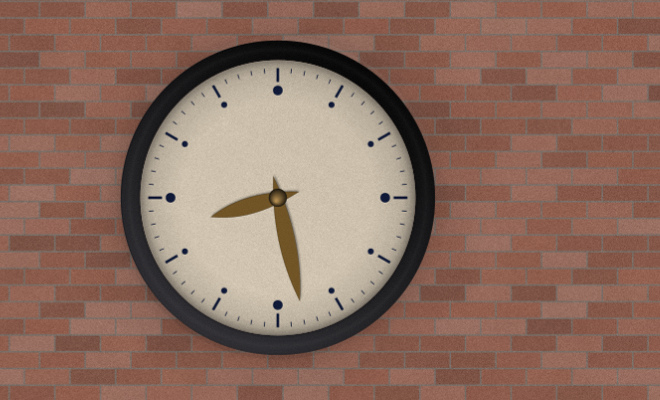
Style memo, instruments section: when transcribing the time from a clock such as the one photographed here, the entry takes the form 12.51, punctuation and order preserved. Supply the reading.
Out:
8.28
